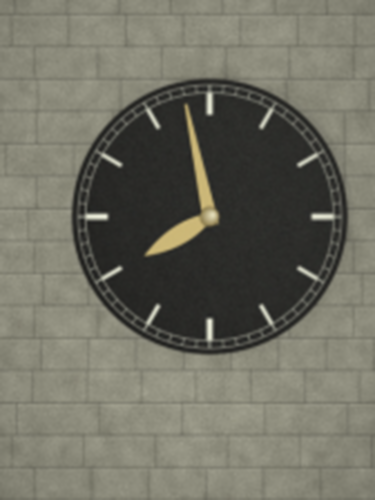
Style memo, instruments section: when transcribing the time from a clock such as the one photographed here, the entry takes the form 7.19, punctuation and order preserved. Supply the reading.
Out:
7.58
